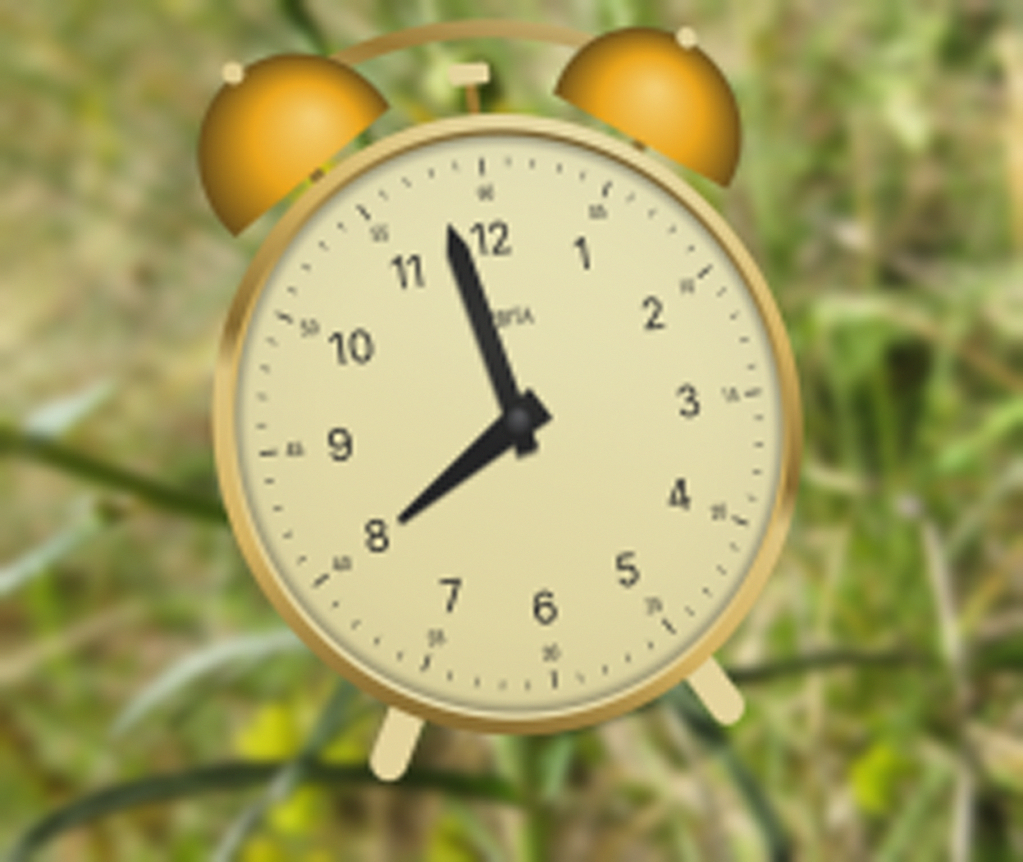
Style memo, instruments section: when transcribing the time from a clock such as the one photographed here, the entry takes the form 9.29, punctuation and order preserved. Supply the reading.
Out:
7.58
